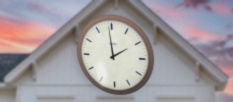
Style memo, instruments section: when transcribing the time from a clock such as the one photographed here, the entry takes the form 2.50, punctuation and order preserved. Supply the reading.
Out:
1.59
